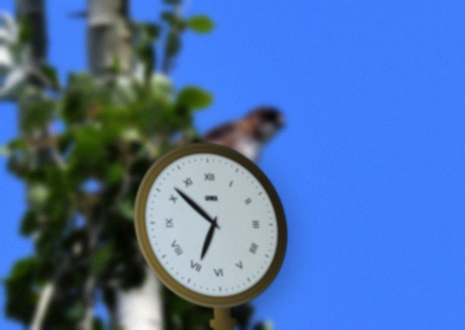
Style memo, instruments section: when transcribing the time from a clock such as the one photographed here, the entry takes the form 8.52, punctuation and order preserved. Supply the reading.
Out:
6.52
